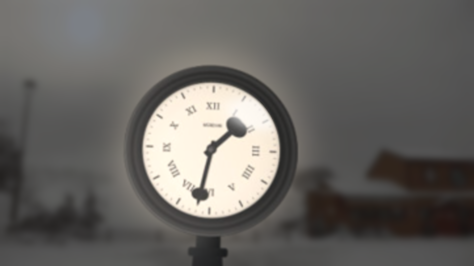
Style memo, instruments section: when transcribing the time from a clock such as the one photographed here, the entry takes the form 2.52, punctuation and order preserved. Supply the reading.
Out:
1.32
